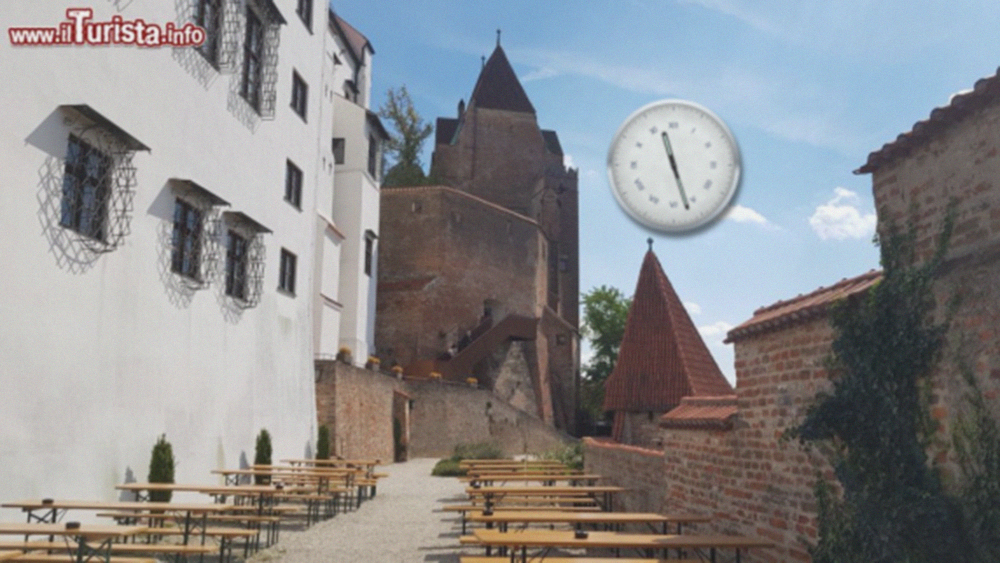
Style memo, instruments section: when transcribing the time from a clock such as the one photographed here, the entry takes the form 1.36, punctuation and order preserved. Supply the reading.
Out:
11.27
